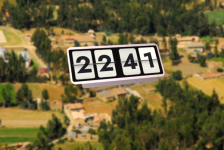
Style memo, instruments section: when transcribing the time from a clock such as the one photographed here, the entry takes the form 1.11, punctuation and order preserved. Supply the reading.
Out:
22.41
